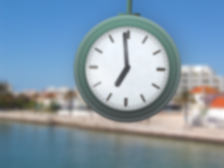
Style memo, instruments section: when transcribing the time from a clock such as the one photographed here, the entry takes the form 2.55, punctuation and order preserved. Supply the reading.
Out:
6.59
